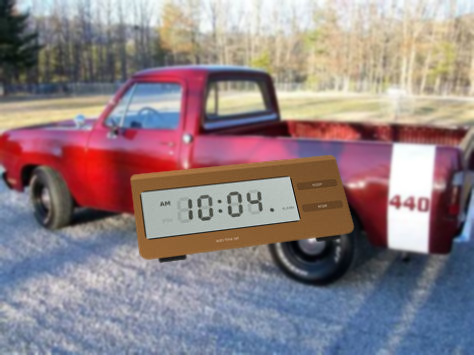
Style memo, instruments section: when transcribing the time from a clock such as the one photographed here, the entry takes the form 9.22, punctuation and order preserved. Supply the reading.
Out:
10.04
